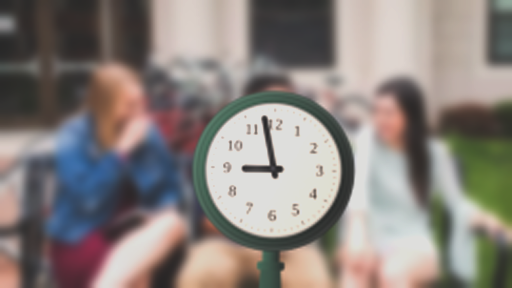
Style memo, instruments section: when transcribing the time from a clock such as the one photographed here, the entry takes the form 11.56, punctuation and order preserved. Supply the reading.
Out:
8.58
